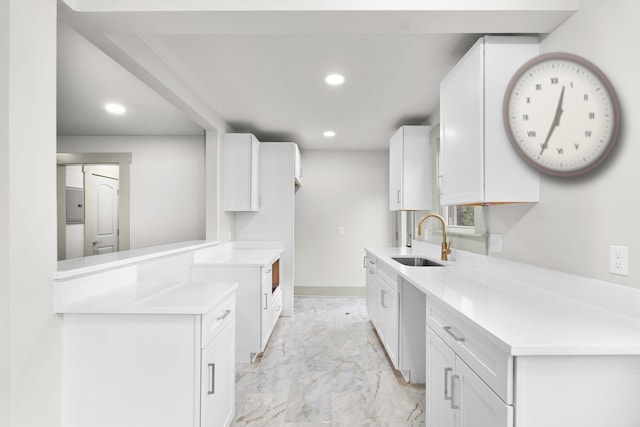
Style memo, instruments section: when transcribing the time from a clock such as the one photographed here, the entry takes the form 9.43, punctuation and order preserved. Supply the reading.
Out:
12.35
